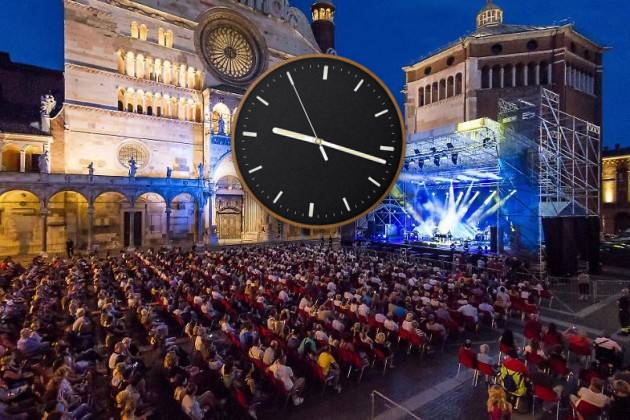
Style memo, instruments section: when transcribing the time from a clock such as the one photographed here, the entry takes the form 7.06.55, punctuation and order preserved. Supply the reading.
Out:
9.16.55
